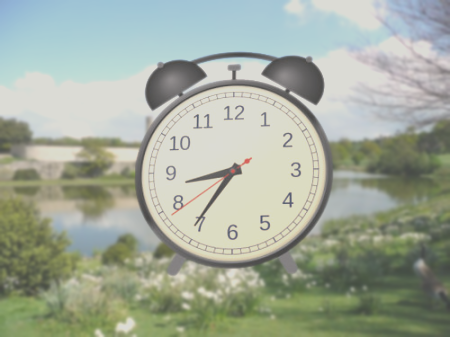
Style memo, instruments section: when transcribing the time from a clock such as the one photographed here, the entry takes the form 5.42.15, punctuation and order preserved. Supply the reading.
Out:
8.35.39
